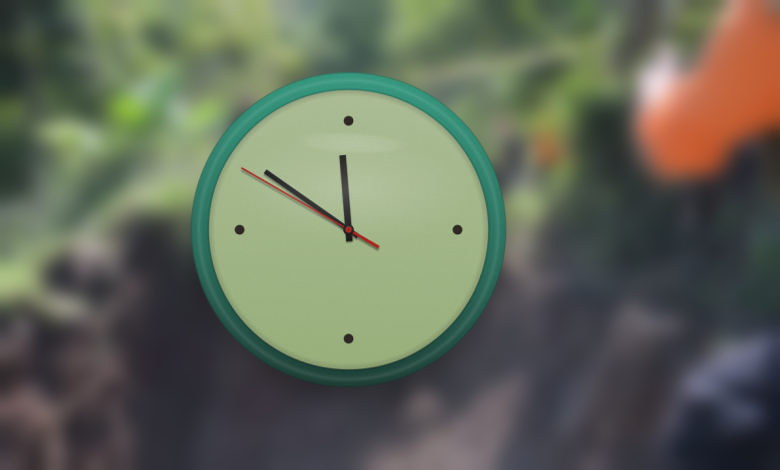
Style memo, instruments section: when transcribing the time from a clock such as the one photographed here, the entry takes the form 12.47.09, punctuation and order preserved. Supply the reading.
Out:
11.50.50
